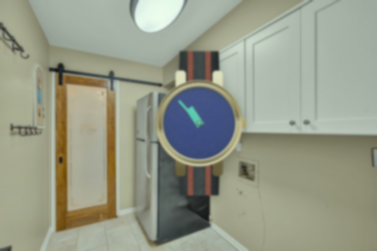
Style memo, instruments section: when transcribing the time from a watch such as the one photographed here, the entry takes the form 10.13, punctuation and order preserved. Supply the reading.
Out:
10.53
